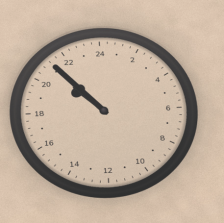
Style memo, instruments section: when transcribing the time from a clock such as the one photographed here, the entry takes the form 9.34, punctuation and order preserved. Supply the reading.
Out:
20.53
